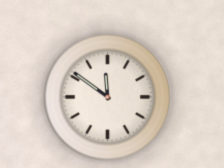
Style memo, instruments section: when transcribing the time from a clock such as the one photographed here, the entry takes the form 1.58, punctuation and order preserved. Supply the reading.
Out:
11.51
